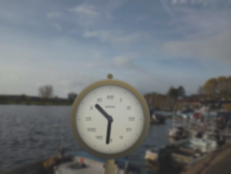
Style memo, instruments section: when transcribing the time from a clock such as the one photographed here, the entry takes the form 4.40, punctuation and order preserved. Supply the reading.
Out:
10.31
